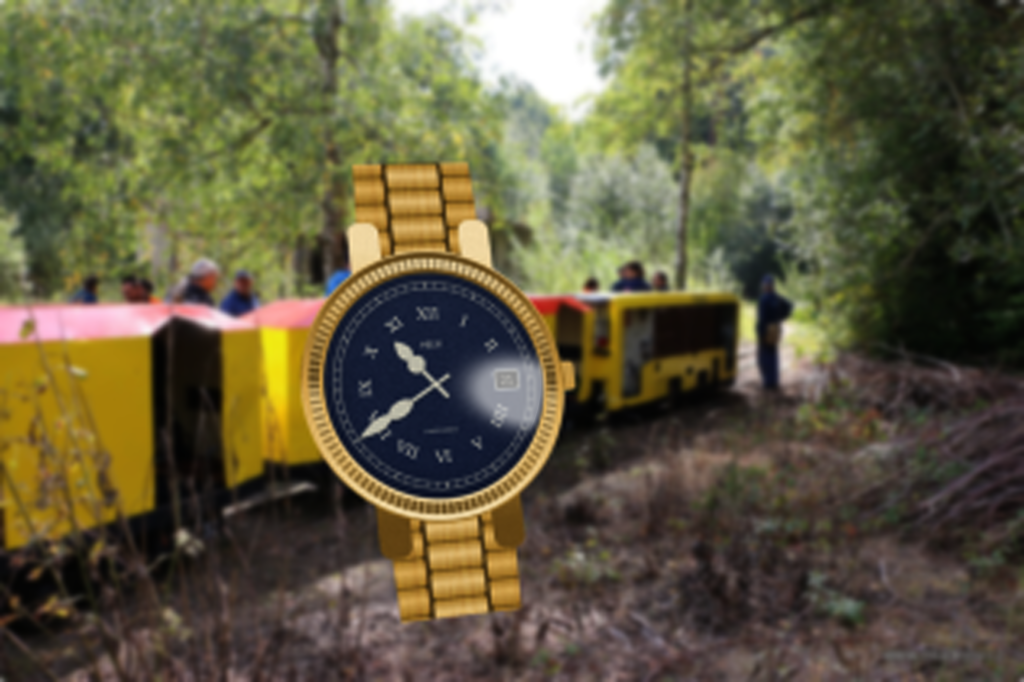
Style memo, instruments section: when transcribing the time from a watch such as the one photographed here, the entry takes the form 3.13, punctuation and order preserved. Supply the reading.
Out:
10.40
